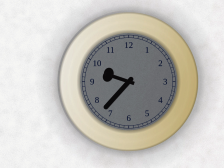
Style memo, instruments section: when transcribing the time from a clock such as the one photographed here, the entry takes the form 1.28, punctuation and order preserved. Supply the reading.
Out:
9.37
